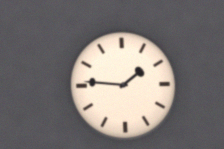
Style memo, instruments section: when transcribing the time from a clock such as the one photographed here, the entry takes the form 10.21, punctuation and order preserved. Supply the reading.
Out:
1.46
